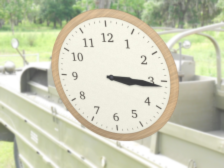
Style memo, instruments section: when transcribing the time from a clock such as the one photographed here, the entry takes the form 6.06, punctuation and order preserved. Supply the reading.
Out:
3.16
